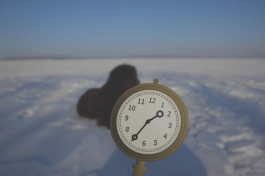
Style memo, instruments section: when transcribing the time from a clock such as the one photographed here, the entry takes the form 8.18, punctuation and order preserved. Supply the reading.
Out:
1.35
